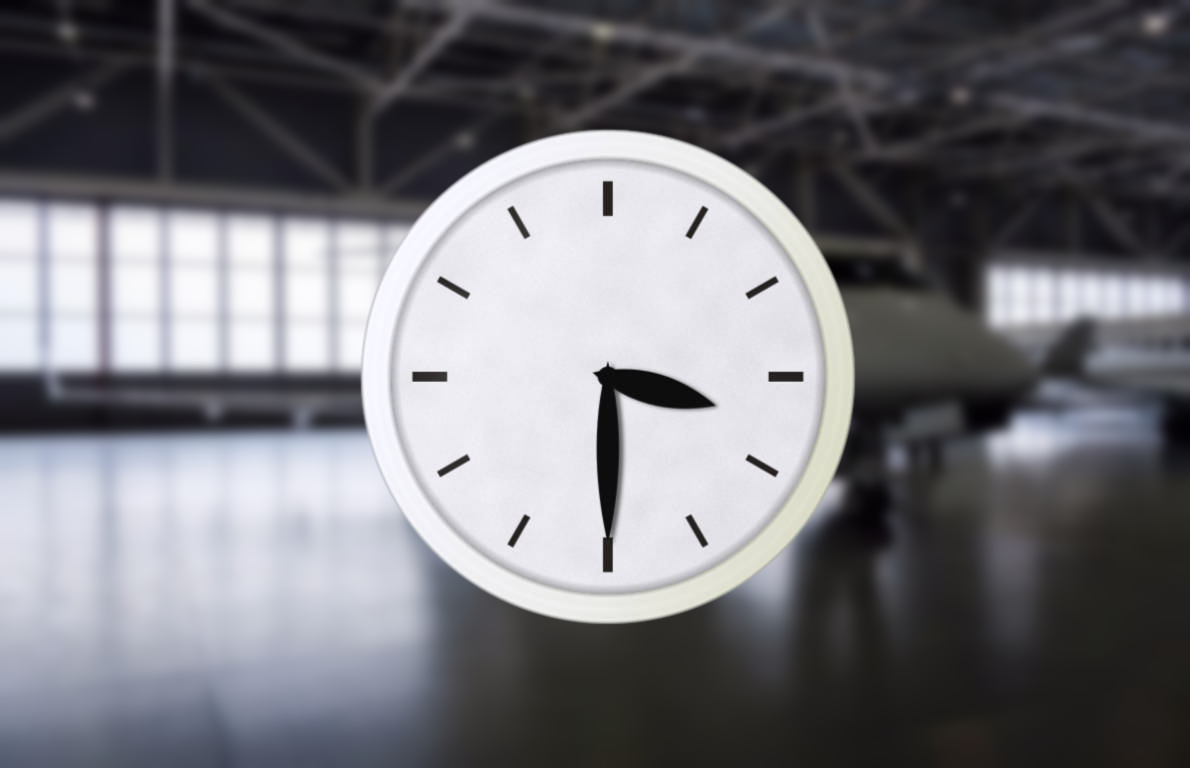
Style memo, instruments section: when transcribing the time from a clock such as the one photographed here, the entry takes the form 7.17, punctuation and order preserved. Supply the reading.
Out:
3.30
